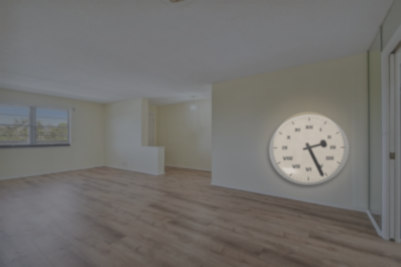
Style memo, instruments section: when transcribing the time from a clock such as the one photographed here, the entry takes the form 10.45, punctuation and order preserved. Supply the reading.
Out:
2.26
